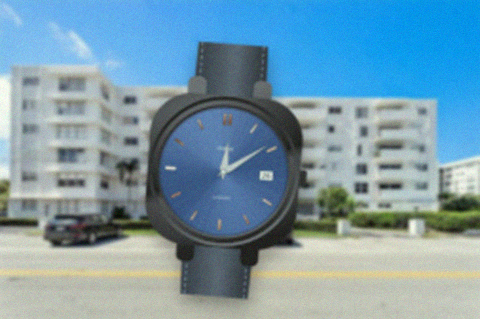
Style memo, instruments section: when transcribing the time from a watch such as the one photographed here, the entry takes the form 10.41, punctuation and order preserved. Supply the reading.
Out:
12.09
